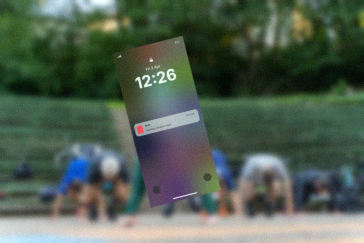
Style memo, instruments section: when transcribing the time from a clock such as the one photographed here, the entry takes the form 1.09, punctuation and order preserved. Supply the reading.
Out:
12.26
